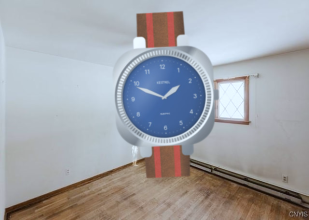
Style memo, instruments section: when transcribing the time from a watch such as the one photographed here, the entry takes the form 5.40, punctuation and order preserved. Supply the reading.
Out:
1.49
